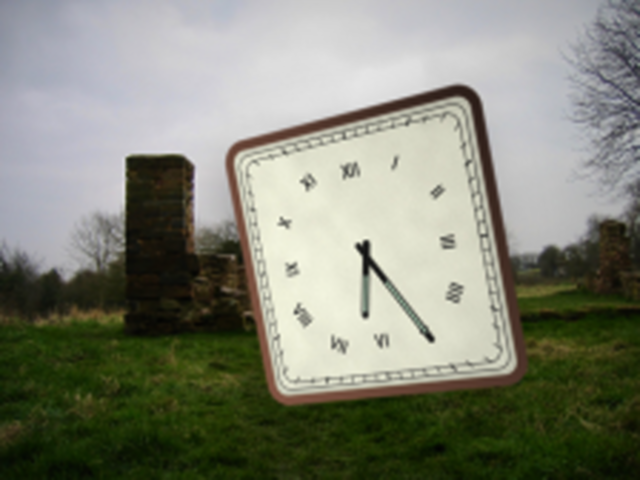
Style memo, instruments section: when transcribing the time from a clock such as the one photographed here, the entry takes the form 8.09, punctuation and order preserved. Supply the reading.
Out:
6.25
